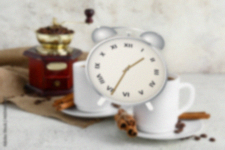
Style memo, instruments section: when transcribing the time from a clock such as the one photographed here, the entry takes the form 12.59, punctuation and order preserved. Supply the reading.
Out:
1.34
